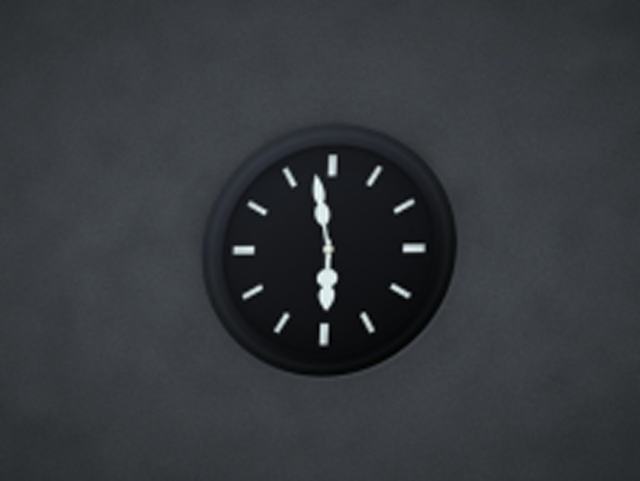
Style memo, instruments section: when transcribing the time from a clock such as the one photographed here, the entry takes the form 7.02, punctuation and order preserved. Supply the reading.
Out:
5.58
